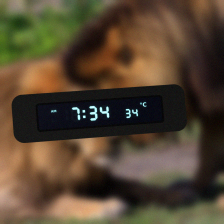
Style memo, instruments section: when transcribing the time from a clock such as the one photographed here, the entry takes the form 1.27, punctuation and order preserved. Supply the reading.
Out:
7.34
